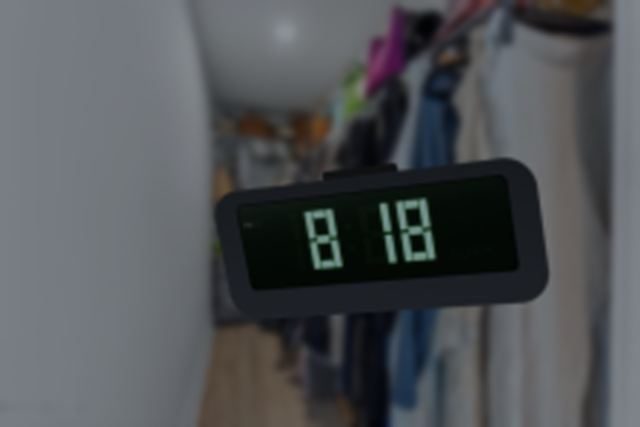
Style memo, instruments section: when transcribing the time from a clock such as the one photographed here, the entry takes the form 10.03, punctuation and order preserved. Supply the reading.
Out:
8.18
